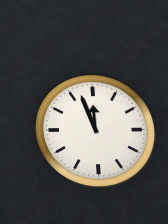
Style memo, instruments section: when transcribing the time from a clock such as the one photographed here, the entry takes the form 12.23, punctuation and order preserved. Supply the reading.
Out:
11.57
